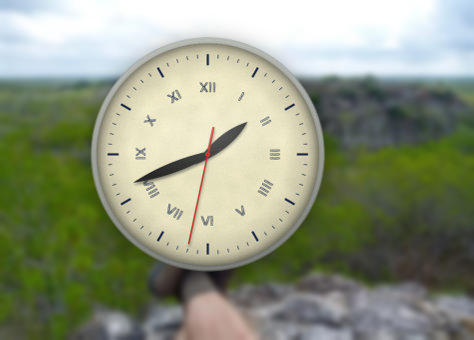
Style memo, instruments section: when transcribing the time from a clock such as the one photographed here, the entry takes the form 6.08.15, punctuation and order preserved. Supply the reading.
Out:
1.41.32
